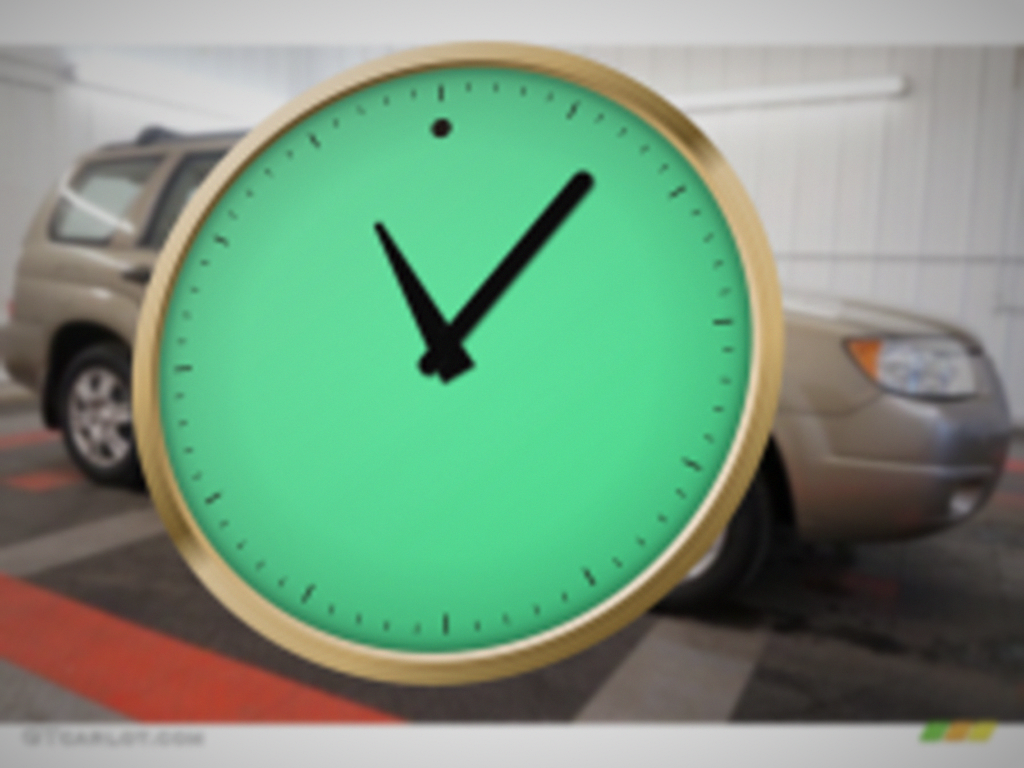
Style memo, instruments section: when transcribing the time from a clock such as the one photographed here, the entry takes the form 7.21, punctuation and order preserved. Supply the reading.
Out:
11.07
